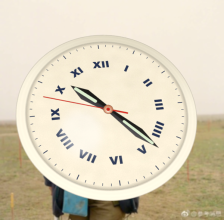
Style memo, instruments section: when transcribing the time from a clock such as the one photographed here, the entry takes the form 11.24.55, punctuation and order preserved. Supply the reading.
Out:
10.22.48
